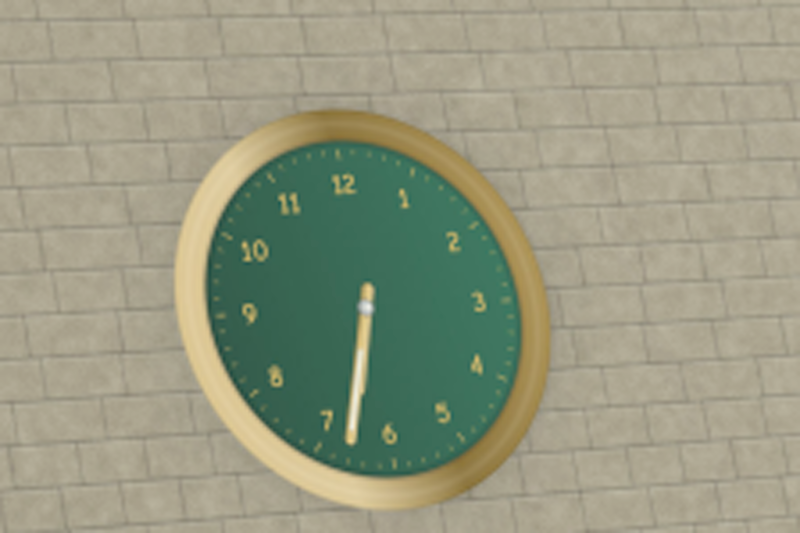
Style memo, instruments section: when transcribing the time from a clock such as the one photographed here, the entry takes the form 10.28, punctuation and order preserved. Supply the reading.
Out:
6.33
